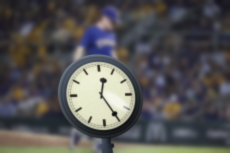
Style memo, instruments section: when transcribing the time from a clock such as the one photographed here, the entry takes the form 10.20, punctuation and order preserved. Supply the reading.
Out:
12.25
